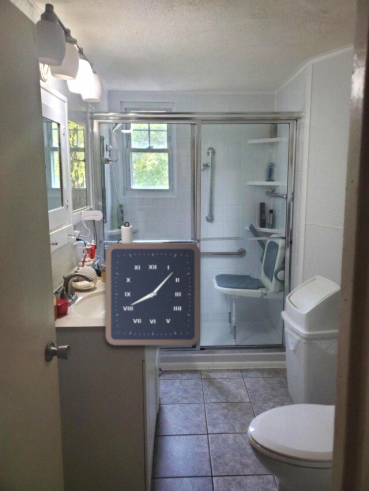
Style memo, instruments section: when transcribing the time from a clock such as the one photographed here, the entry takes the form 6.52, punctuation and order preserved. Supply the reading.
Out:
8.07
